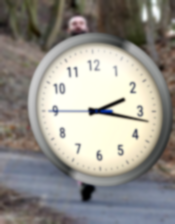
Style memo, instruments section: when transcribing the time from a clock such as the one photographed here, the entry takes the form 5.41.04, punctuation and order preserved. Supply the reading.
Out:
2.16.45
